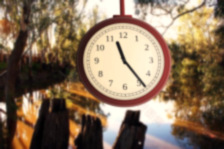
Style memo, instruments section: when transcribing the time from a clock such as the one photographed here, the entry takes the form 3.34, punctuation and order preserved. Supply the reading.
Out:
11.24
